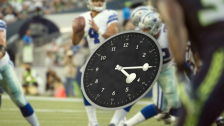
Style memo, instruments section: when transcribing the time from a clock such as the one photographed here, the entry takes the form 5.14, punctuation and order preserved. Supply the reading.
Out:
4.15
